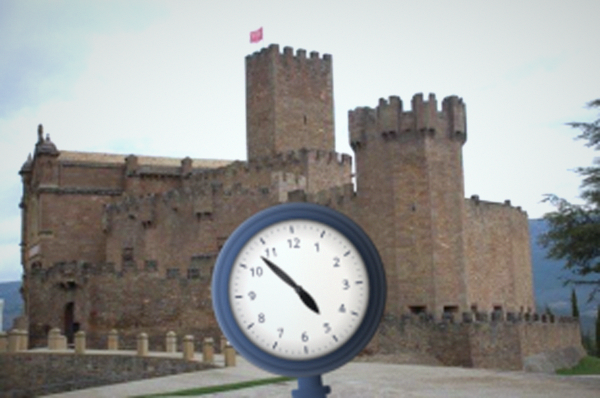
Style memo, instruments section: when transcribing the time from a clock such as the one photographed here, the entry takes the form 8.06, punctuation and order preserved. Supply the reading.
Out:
4.53
